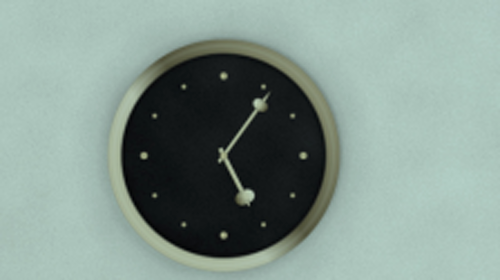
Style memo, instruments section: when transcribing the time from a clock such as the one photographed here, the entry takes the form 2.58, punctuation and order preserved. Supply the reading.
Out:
5.06
